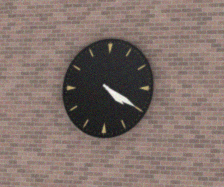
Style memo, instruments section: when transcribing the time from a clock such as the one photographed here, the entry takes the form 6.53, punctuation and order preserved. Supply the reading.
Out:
4.20
